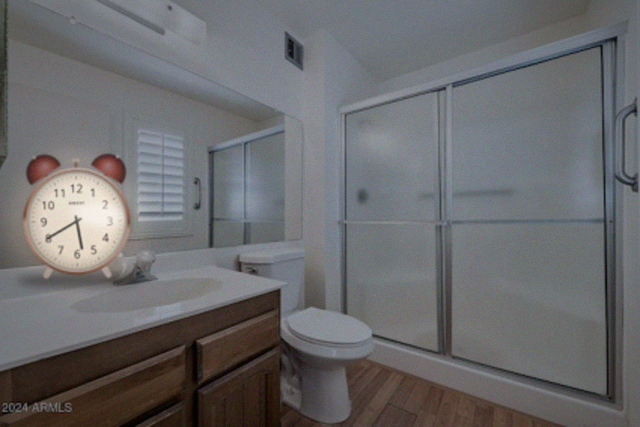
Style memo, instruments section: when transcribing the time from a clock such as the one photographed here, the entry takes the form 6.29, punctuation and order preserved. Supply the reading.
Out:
5.40
